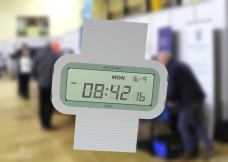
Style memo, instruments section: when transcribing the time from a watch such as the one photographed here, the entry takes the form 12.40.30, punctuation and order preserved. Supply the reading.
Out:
8.42.16
